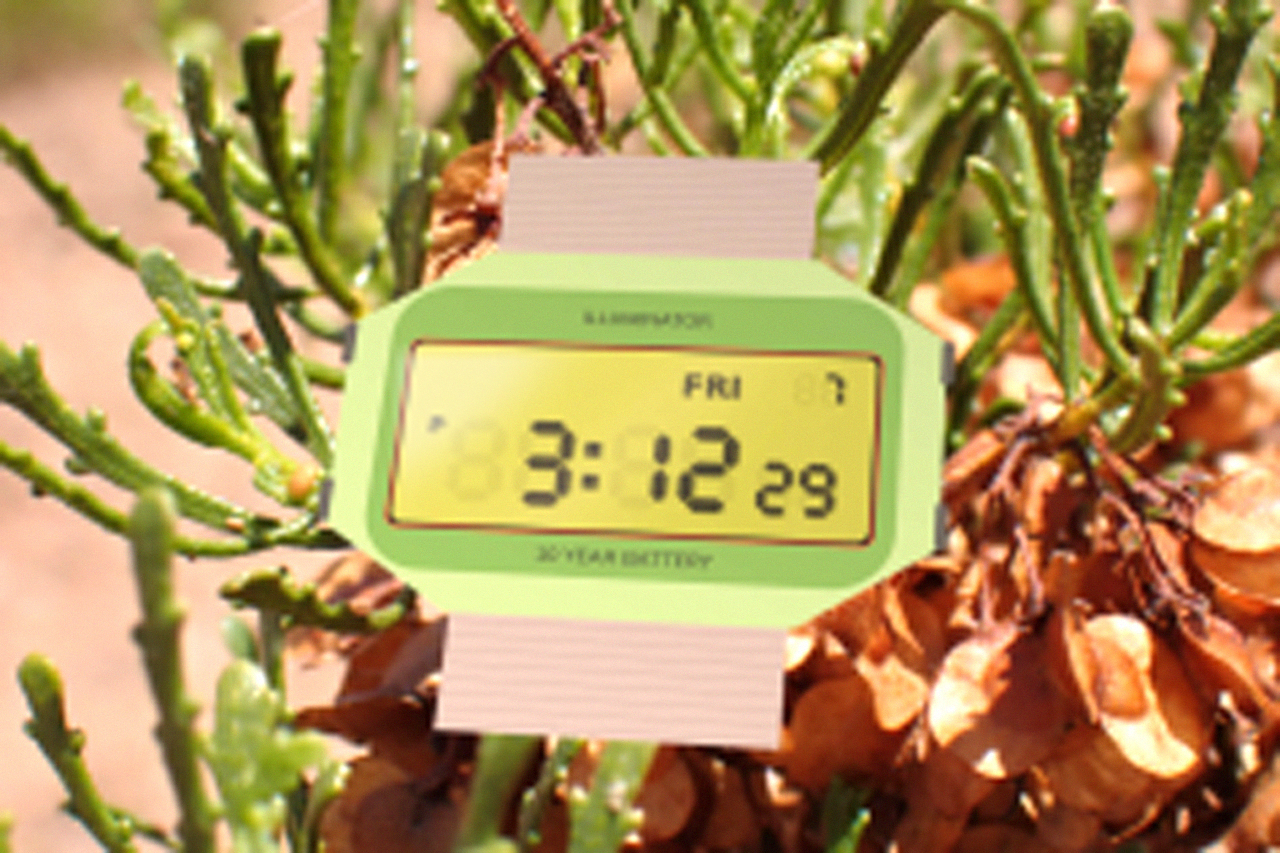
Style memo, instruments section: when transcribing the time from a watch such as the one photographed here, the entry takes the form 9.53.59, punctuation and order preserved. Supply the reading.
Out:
3.12.29
